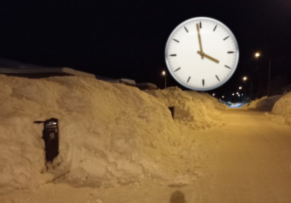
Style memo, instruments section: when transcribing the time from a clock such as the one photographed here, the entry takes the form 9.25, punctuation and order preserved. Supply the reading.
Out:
3.59
